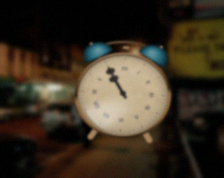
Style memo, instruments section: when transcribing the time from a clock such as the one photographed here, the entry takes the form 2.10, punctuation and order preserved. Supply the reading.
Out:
10.55
